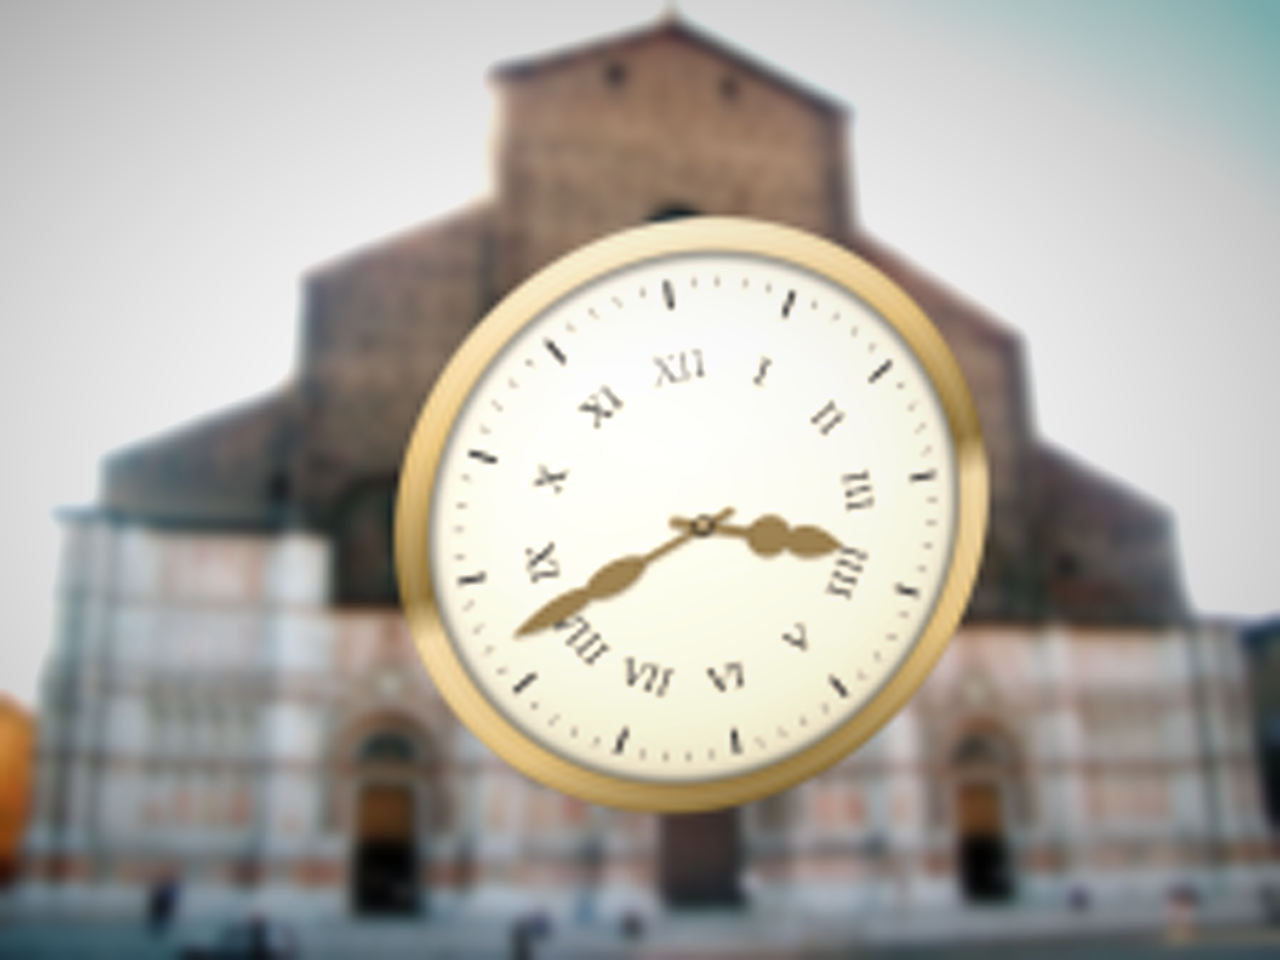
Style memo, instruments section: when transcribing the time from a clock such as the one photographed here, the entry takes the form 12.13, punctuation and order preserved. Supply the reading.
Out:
3.42
